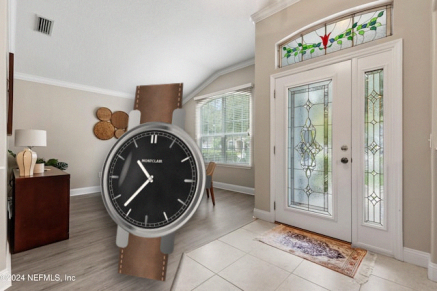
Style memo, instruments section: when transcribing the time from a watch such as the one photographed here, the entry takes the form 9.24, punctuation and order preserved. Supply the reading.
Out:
10.37
